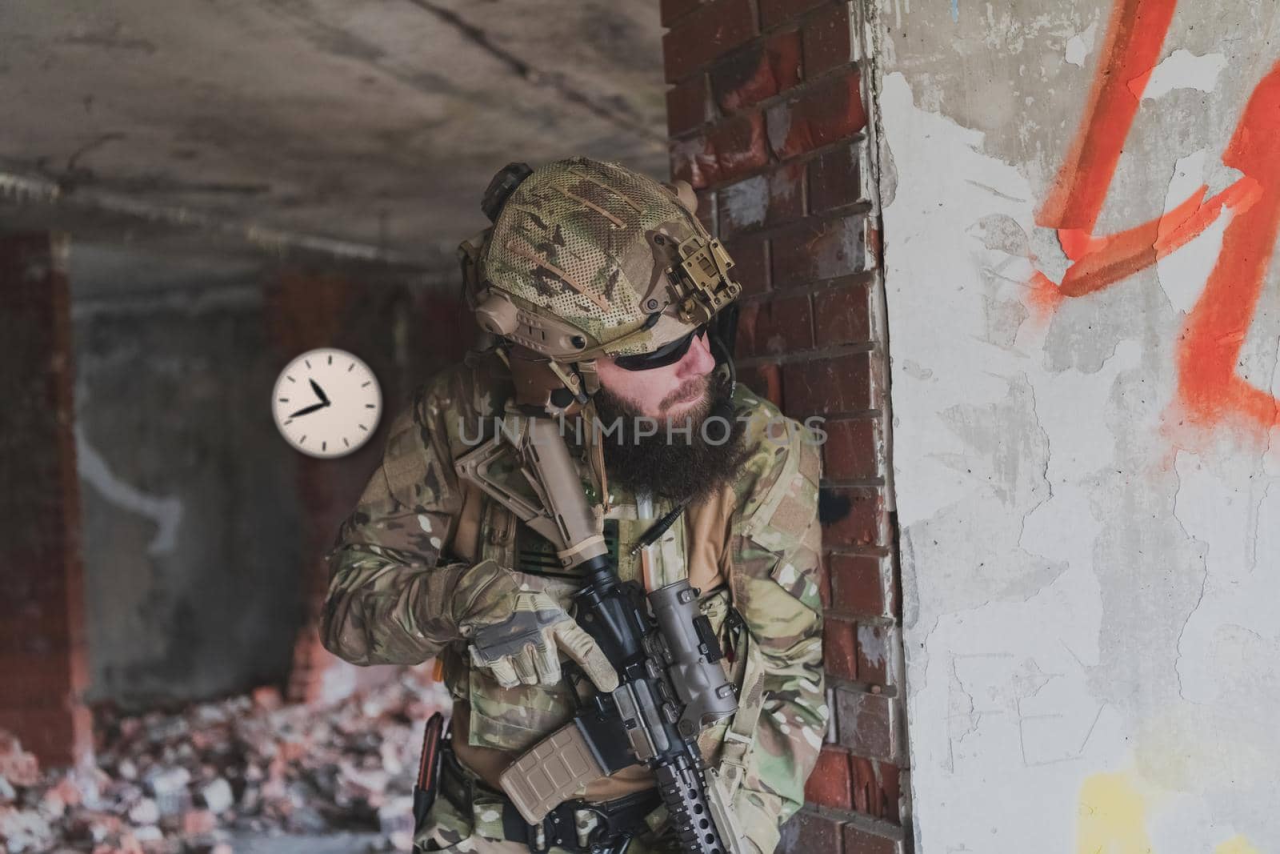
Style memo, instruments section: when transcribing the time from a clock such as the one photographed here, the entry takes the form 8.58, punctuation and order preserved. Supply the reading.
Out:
10.41
